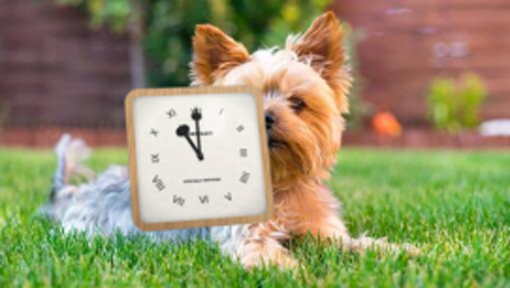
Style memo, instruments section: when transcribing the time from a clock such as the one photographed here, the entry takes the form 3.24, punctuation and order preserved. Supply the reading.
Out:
11.00
